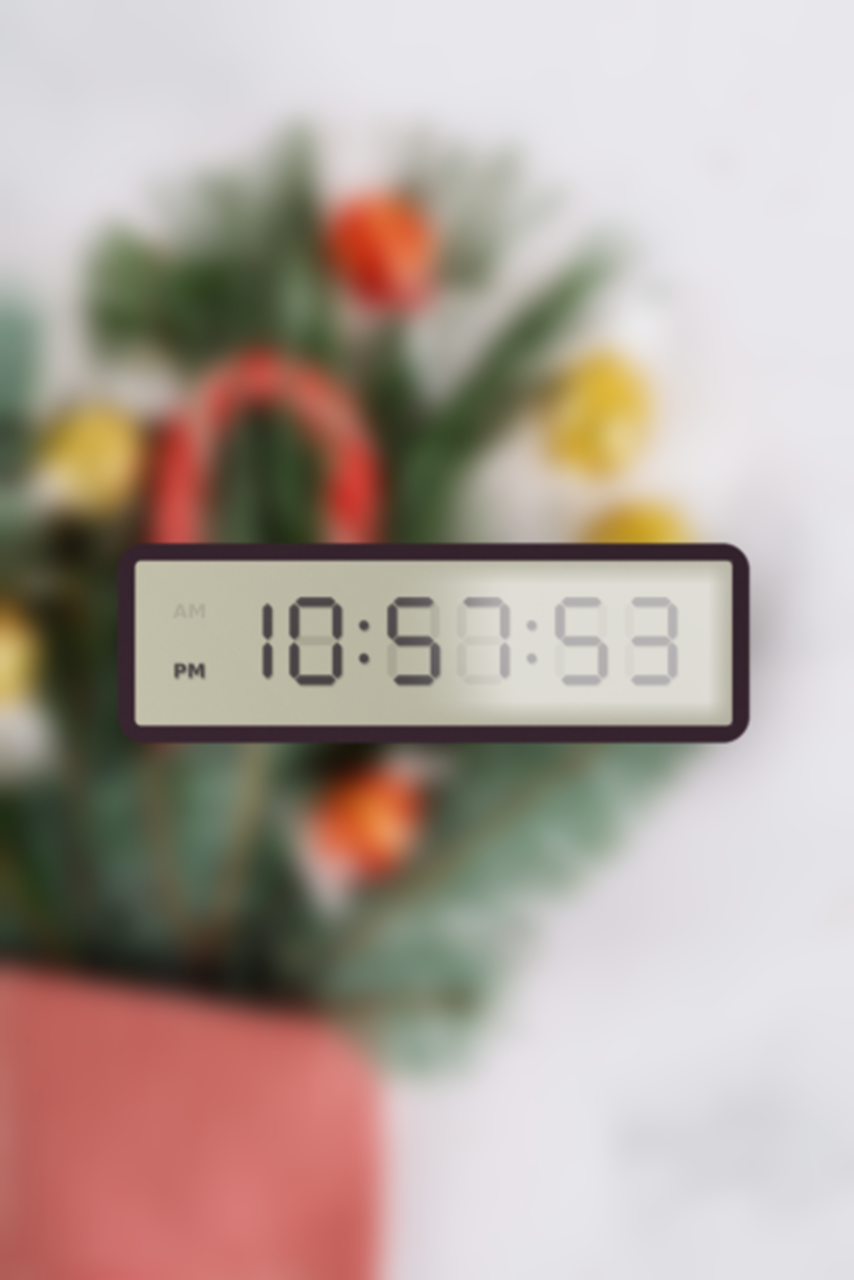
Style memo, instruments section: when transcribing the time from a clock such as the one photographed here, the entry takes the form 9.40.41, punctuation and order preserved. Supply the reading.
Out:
10.57.53
